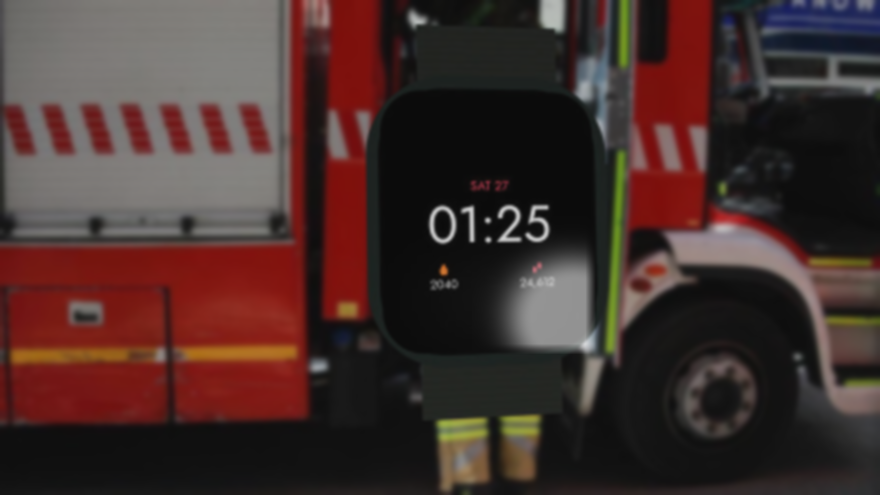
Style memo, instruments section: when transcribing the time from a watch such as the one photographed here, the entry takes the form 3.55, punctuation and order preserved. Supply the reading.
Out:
1.25
